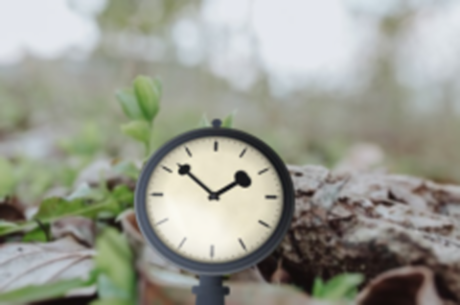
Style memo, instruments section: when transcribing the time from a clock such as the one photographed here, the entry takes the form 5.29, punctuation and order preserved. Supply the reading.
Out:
1.52
